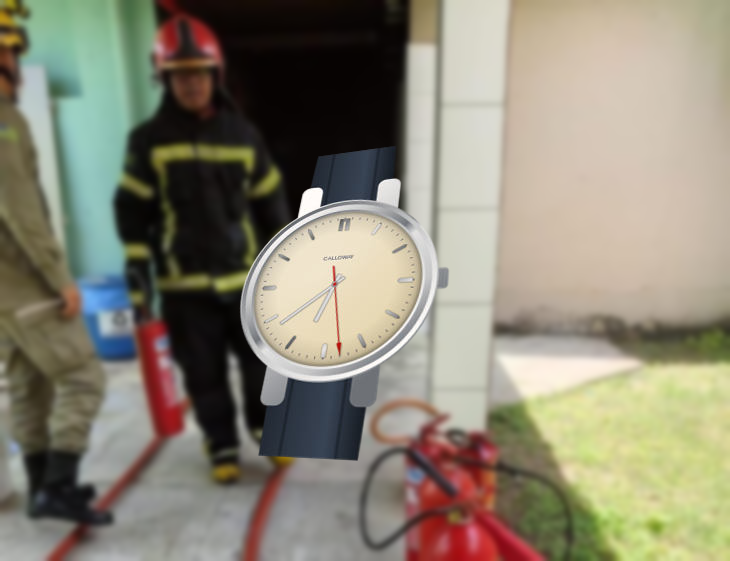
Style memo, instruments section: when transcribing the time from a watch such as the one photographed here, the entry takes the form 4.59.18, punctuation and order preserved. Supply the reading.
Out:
6.38.28
